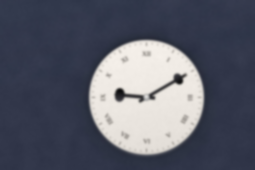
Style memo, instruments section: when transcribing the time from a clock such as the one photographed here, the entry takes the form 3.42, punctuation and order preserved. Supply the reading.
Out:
9.10
